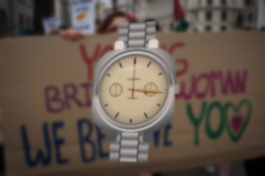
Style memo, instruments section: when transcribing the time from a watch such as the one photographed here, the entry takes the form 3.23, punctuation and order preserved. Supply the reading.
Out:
3.16
